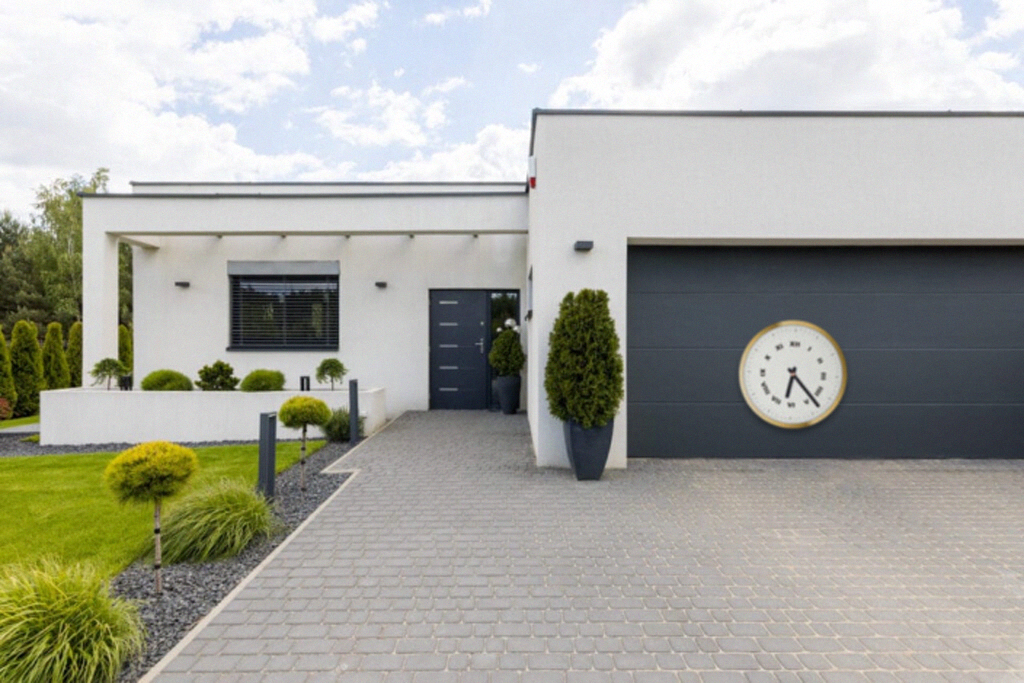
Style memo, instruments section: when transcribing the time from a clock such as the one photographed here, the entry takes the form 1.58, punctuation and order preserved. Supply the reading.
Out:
6.23
